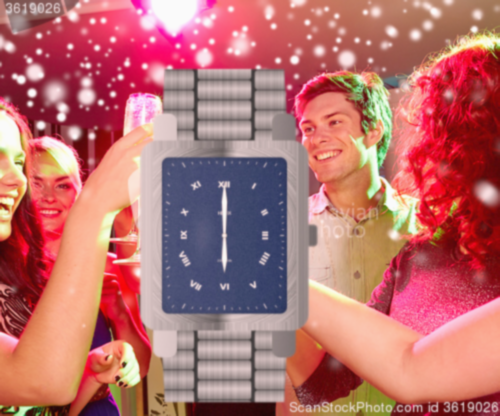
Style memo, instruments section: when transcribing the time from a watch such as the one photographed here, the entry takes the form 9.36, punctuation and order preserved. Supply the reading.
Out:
6.00
